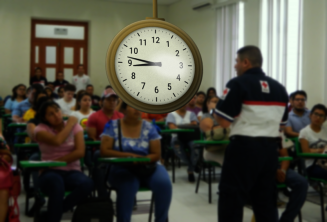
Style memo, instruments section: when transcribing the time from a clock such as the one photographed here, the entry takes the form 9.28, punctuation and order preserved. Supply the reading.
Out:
8.47
